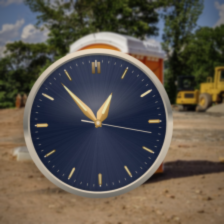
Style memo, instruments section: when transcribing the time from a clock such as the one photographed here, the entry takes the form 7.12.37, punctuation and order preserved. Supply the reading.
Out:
12.53.17
